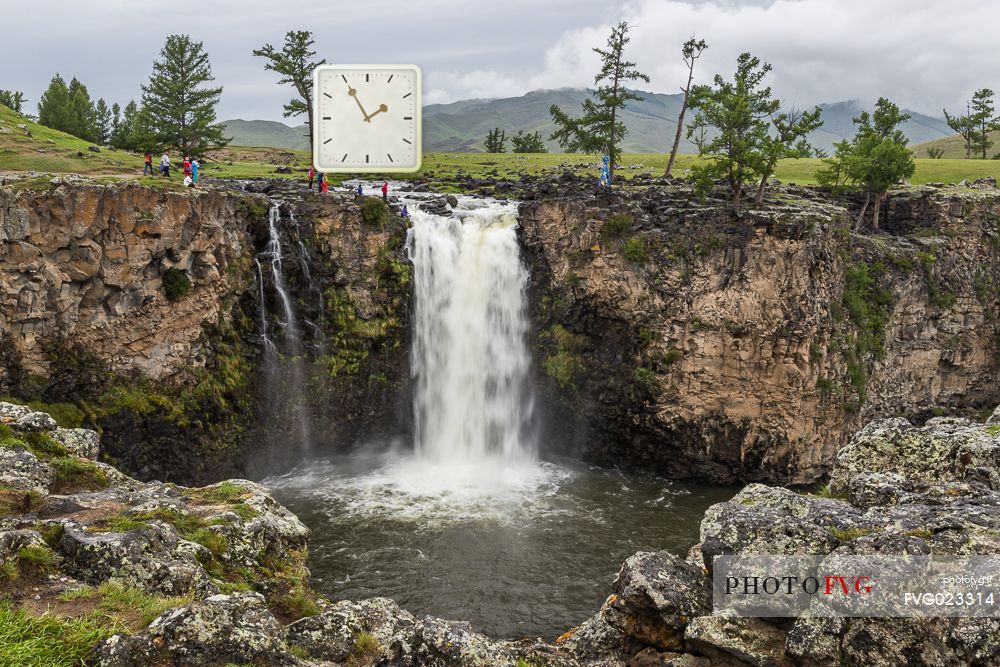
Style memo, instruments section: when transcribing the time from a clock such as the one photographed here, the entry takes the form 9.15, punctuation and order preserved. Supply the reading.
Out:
1.55
